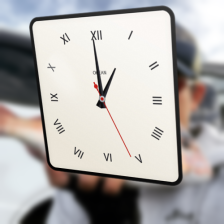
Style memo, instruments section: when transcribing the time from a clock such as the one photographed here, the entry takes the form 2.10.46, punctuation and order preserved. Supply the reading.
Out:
12.59.26
